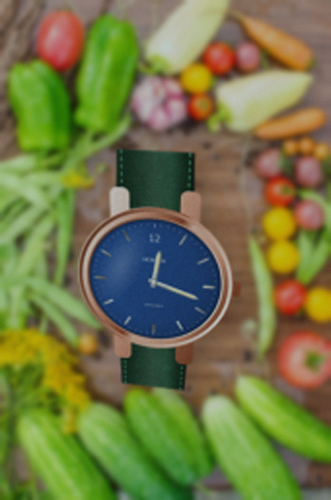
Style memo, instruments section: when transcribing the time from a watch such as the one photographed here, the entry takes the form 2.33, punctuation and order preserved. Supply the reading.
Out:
12.18
